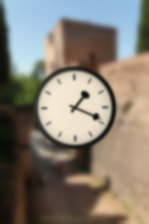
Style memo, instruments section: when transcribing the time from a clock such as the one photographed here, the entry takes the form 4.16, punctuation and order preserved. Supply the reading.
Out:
1.19
